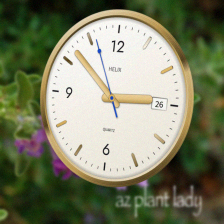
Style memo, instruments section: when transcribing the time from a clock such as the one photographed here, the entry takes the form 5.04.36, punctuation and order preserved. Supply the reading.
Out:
2.51.56
